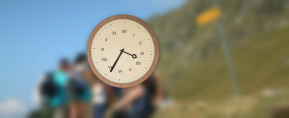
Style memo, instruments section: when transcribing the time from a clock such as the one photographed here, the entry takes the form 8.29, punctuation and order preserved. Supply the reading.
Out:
3.34
